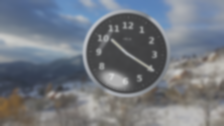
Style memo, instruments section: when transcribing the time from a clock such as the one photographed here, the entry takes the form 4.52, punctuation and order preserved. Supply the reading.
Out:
10.20
